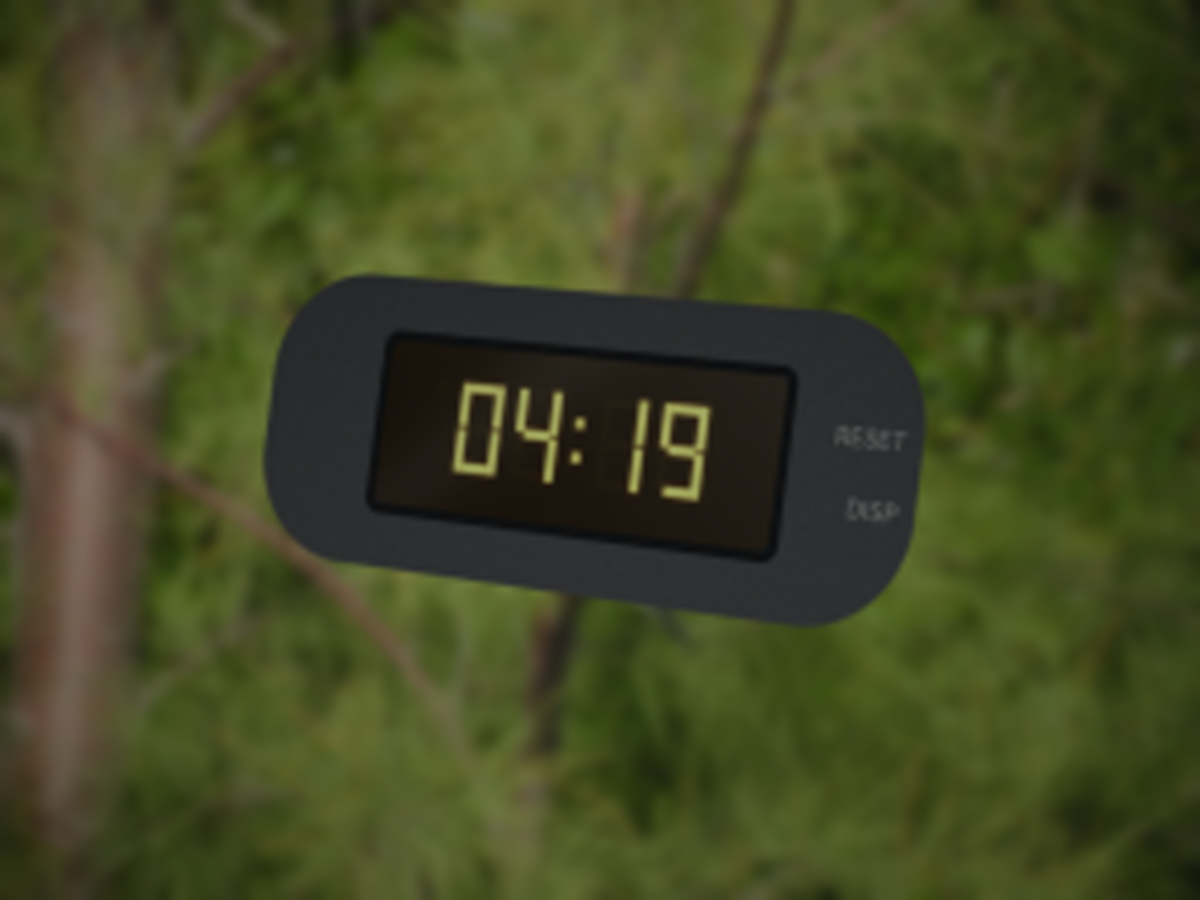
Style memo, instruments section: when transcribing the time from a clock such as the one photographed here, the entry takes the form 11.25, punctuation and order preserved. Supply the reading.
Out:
4.19
